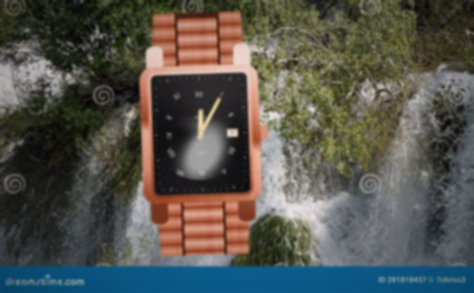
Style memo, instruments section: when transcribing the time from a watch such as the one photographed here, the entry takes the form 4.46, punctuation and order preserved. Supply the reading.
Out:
12.05
